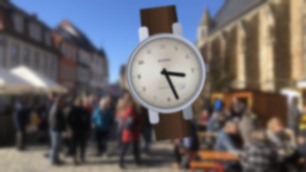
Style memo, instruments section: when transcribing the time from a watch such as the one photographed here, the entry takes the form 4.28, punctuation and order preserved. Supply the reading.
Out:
3.27
